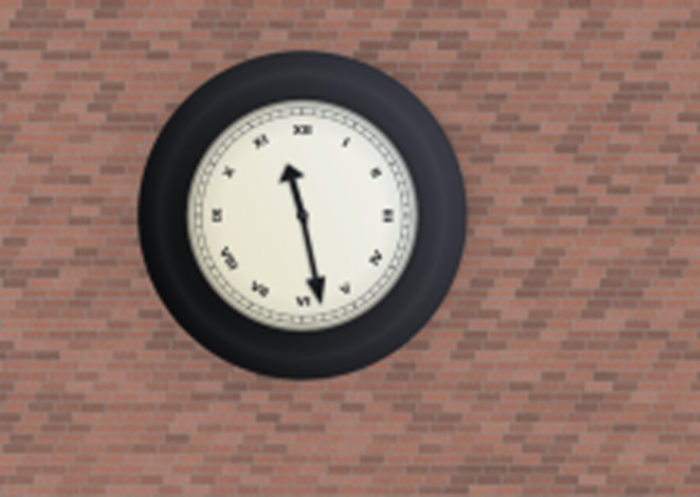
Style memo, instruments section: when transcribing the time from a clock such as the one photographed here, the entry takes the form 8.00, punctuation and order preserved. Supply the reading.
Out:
11.28
